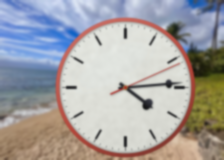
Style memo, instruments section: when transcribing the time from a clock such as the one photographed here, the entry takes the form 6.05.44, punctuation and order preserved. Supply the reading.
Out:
4.14.11
